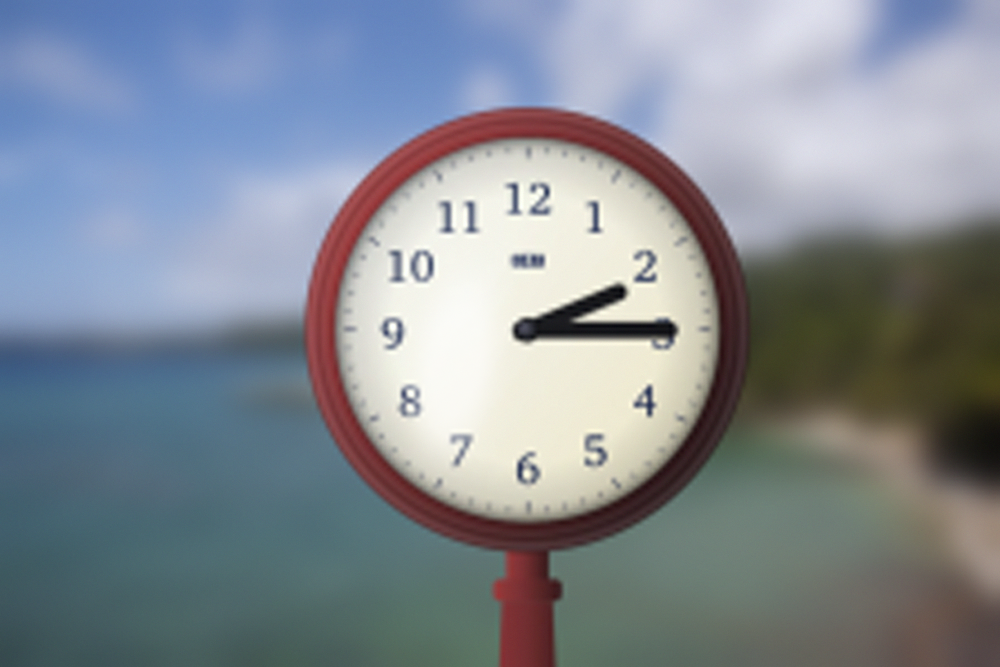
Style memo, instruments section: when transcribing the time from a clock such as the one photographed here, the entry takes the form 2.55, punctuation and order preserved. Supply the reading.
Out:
2.15
